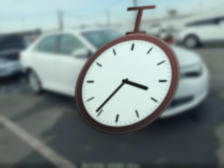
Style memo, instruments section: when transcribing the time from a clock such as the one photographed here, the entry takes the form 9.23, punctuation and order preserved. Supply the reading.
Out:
3.36
